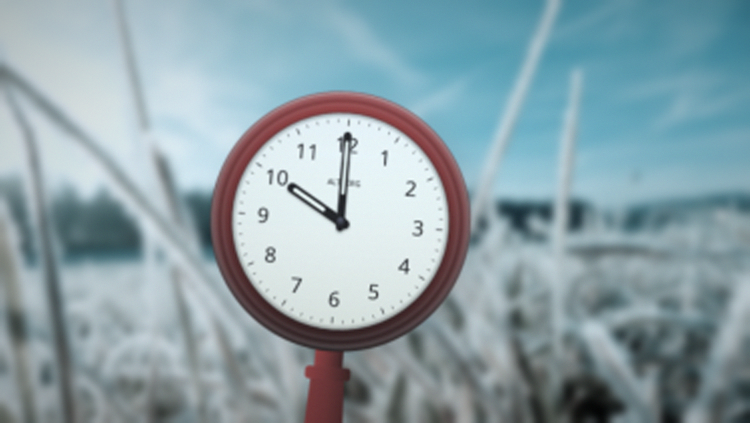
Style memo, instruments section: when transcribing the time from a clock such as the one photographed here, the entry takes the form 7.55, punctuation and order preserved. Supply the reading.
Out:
10.00
